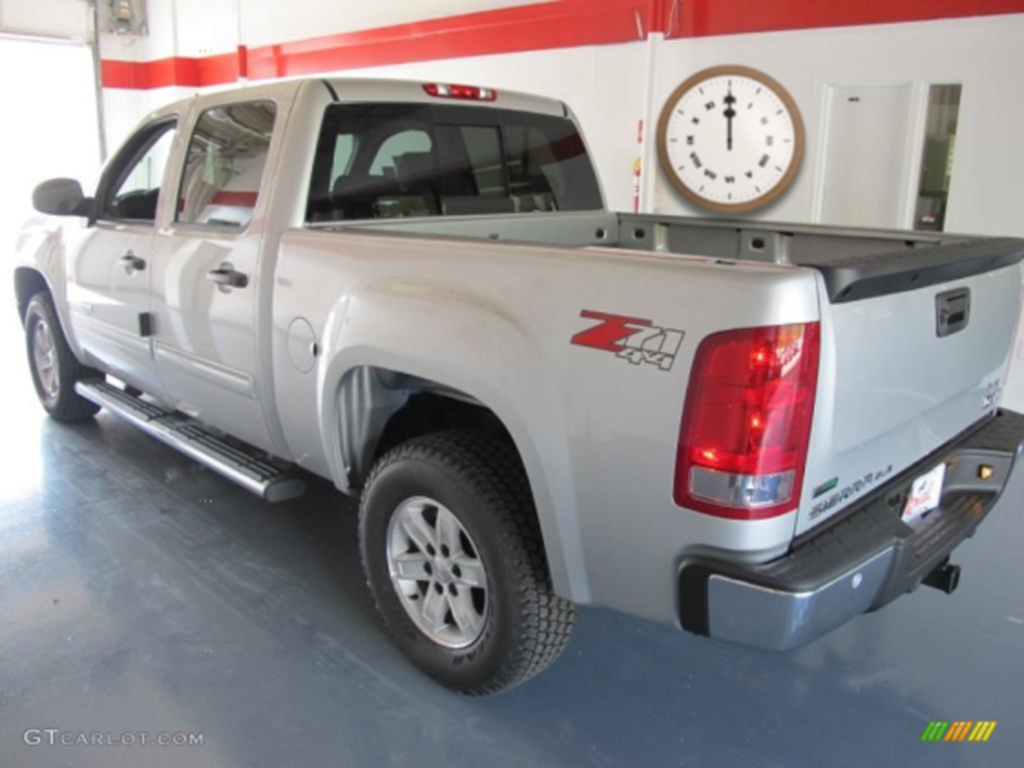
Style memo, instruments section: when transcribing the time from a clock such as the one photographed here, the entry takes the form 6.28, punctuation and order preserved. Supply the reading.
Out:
12.00
